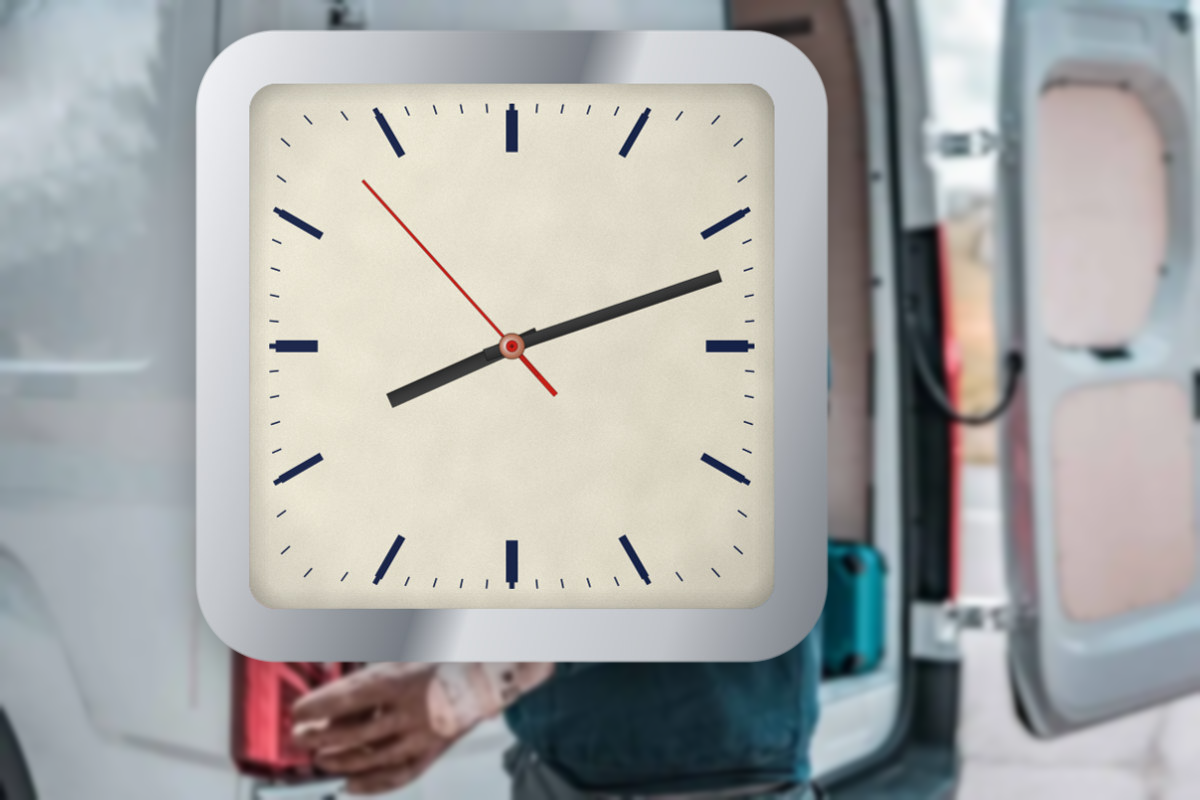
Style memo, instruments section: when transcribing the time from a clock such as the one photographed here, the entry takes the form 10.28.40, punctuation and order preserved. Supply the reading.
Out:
8.11.53
